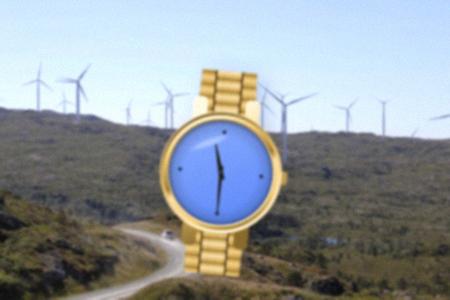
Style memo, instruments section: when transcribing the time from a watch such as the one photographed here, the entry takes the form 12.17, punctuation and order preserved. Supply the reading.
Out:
11.30
